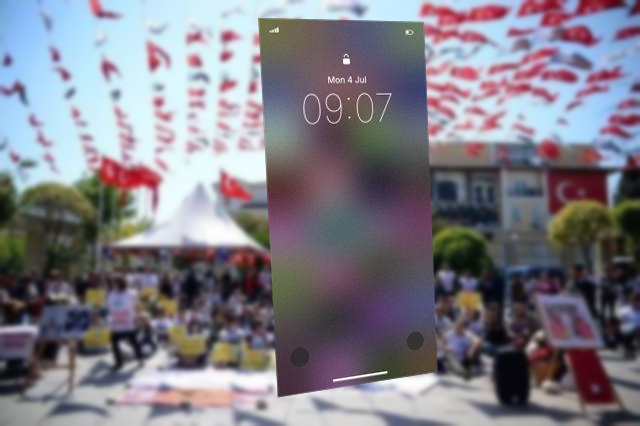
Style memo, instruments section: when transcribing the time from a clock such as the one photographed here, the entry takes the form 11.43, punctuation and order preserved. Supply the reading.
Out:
9.07
